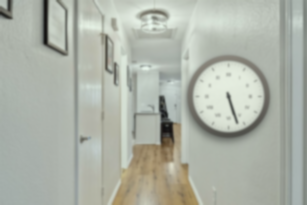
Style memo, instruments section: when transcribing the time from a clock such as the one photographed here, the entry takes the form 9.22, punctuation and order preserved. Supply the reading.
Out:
5.27
